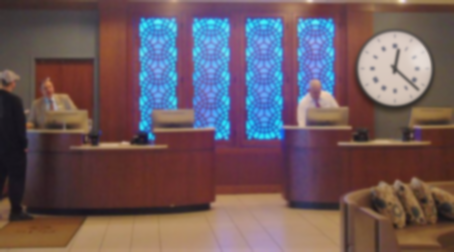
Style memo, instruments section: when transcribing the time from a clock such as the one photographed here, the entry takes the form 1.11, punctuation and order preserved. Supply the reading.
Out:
12.22
